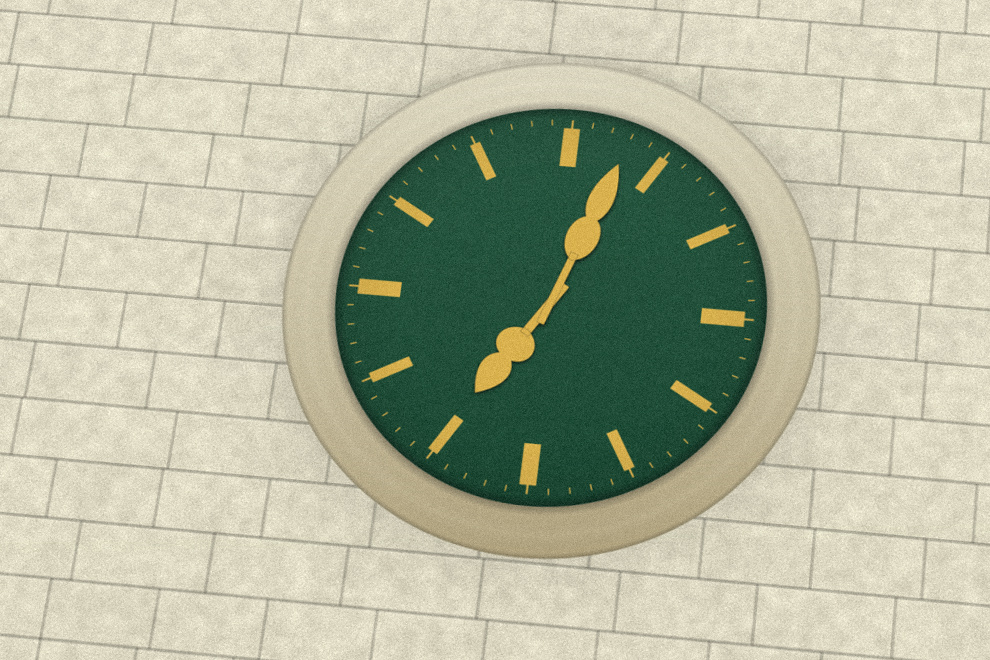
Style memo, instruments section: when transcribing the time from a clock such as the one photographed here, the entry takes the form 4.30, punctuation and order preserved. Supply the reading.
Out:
7.03
